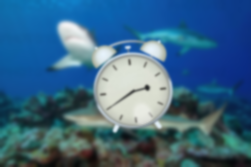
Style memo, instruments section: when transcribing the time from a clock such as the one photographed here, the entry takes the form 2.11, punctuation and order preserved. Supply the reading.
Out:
2.40
